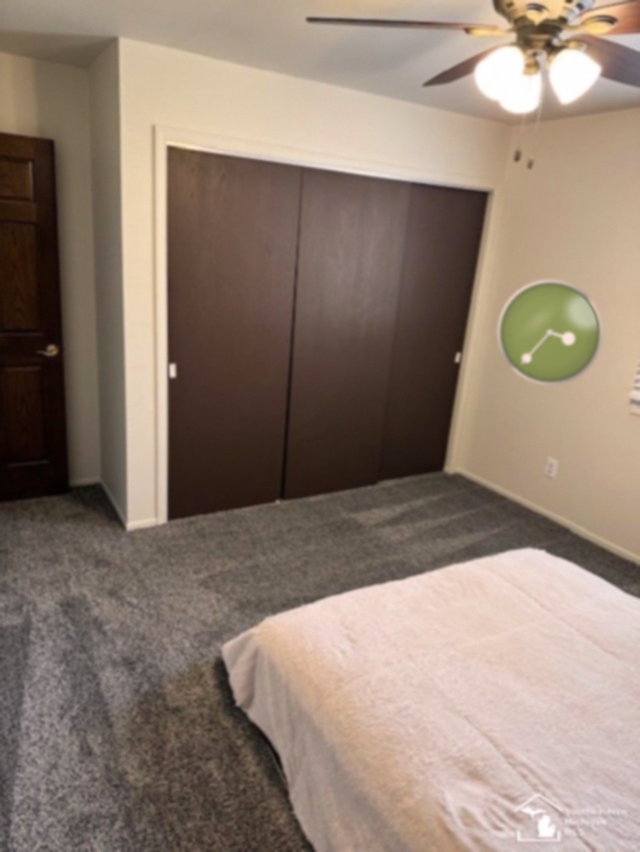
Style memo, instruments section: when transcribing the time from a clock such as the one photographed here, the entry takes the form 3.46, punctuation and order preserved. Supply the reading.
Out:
3.37
